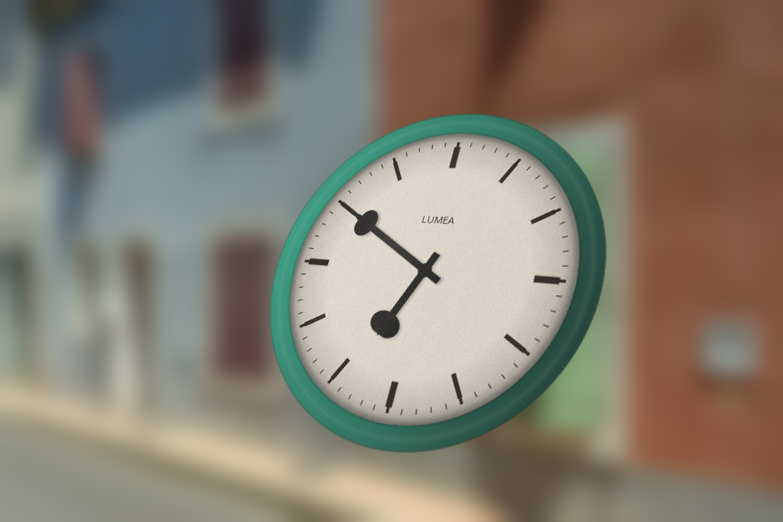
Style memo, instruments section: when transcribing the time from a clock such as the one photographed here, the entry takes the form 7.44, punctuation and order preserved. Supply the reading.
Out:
6.50
